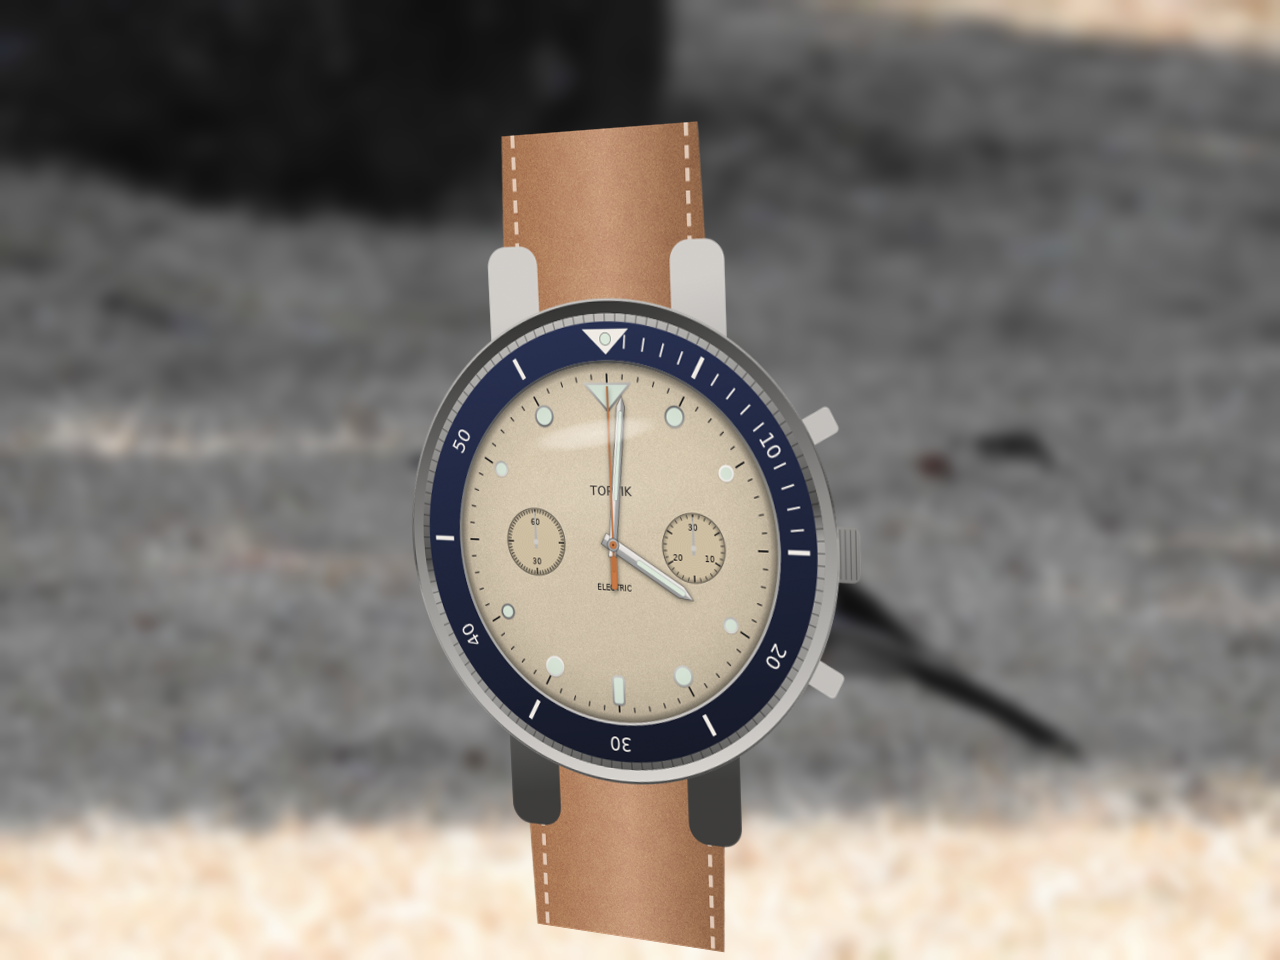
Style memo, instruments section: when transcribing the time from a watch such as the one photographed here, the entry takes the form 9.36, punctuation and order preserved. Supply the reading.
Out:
4.01
